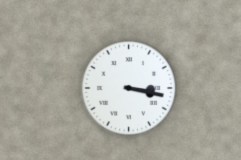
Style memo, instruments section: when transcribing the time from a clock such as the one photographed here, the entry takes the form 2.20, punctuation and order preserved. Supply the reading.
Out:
3.17
